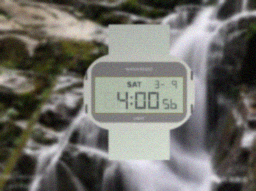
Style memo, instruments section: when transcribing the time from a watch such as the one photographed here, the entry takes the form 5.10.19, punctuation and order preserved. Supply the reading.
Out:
4.00.56
